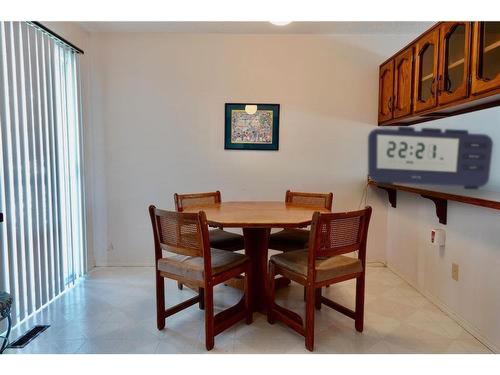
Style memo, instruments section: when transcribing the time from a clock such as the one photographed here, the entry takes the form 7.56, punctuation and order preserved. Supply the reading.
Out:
22.21
